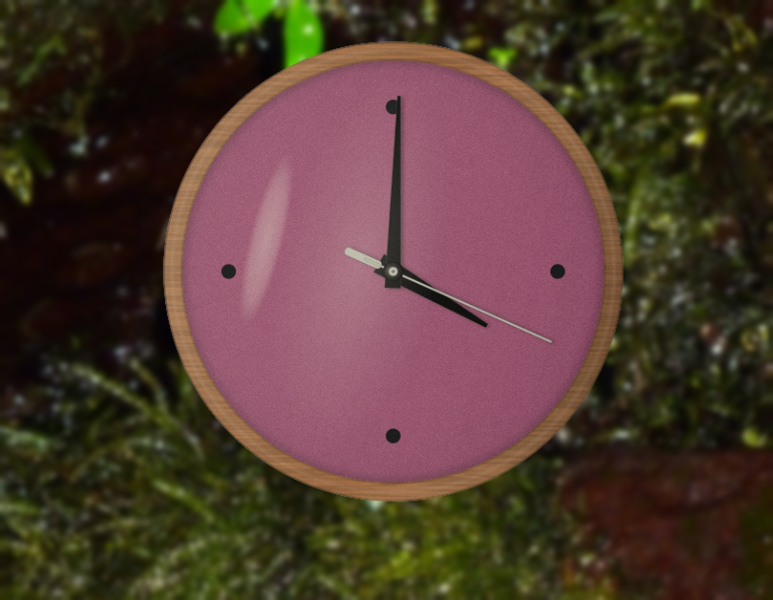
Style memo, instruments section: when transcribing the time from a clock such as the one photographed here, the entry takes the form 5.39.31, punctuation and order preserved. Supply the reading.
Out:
4.00.19
